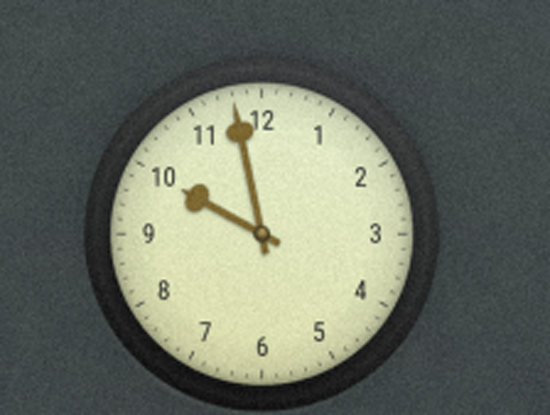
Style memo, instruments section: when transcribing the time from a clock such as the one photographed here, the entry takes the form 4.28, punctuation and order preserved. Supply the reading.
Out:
9.58
